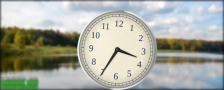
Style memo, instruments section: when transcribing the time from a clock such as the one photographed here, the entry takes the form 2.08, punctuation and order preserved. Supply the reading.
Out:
3.35
